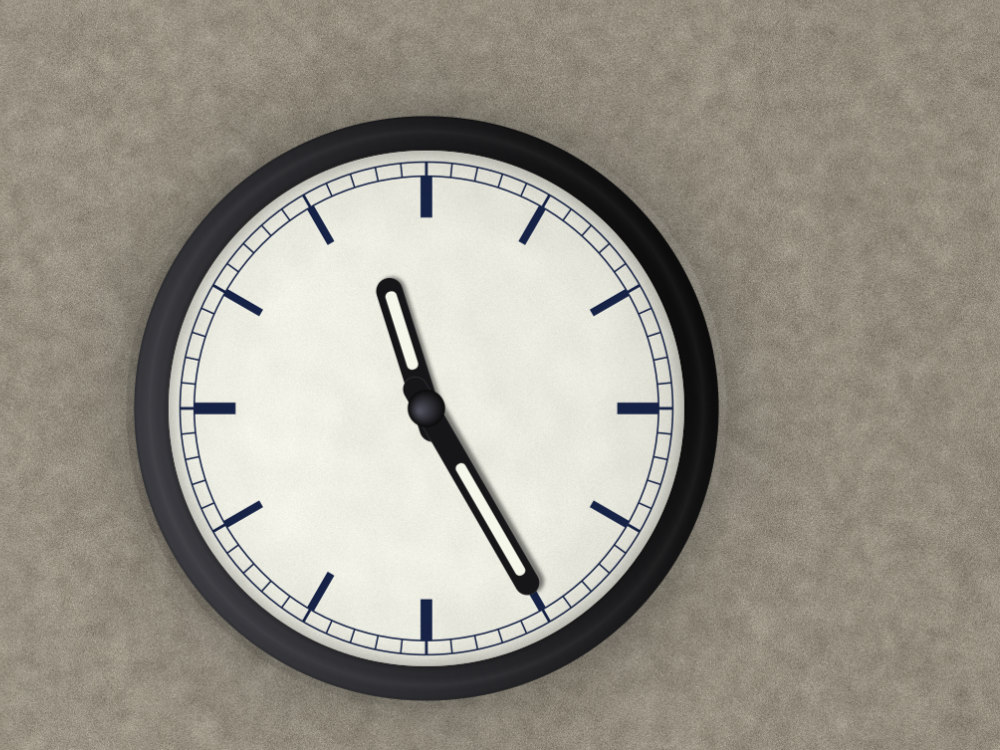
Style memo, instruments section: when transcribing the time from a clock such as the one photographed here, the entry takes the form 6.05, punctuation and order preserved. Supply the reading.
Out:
11.25
